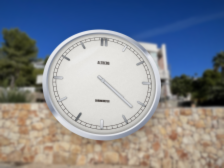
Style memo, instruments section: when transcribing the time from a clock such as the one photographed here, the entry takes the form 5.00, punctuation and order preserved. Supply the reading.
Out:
4.22
